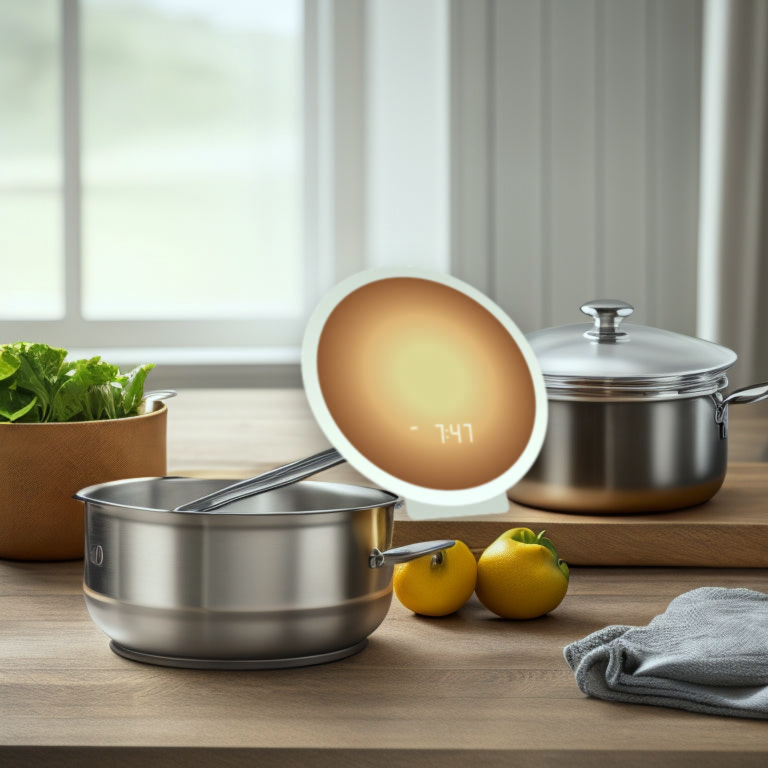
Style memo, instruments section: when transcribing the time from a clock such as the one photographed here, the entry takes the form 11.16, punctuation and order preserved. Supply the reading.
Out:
7.47
